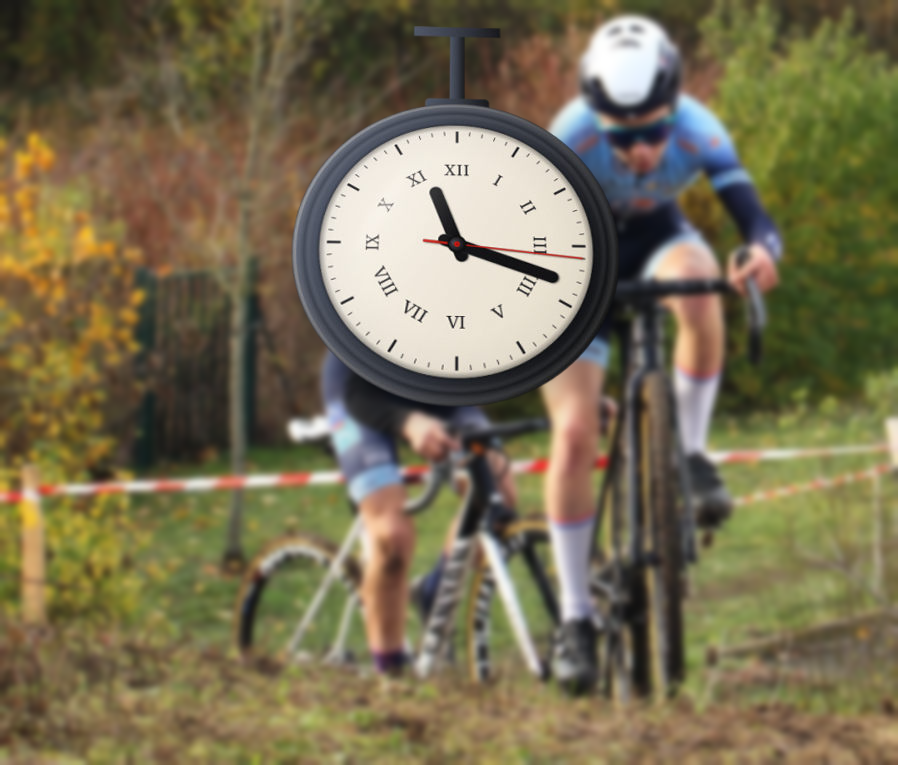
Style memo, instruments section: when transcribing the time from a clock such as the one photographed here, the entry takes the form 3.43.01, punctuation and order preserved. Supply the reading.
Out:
11.18.16
